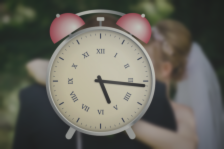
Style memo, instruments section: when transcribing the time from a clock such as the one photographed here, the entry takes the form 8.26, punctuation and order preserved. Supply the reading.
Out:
5.16
